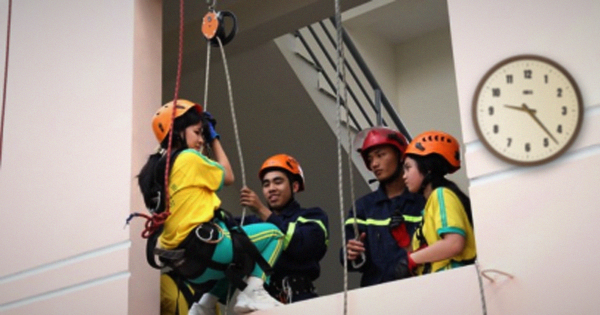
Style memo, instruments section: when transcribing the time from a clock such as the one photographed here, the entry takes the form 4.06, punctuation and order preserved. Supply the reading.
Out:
9.23
